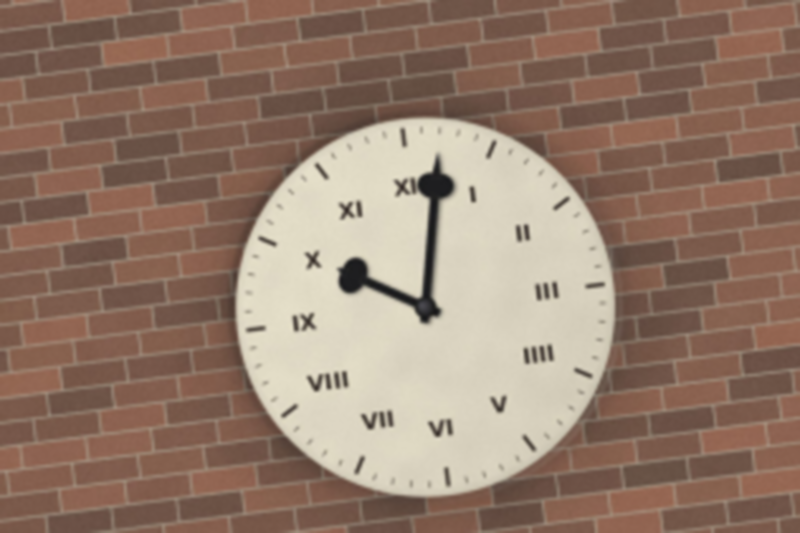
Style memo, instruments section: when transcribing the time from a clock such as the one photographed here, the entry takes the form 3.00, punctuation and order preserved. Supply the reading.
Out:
10.02
